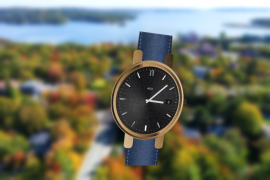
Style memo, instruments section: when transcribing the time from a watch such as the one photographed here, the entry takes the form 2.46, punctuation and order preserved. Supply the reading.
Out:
3.08
